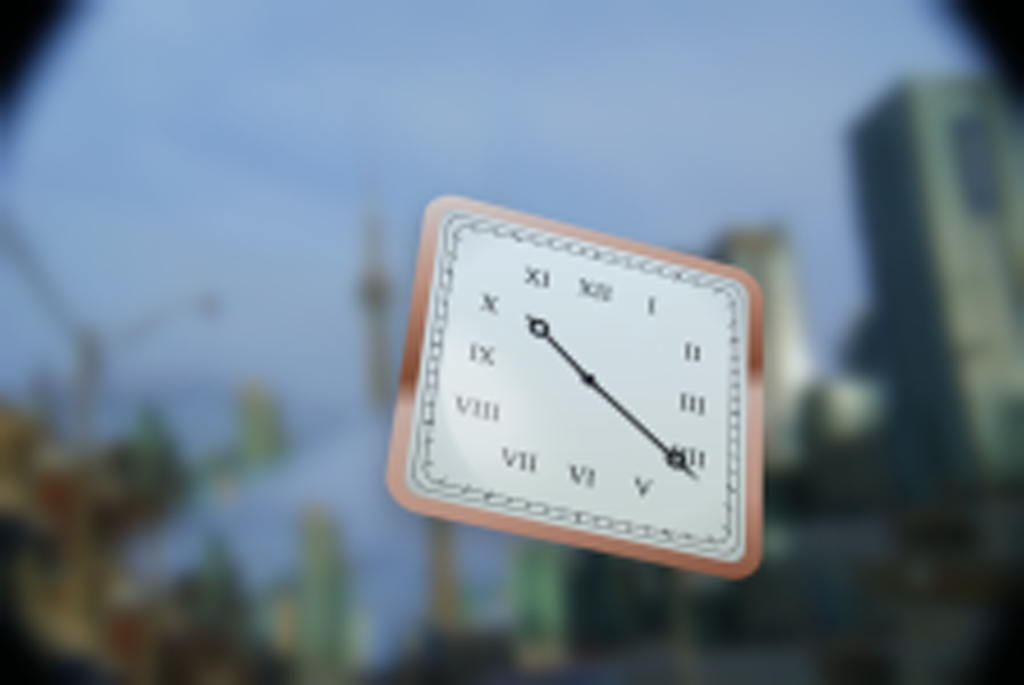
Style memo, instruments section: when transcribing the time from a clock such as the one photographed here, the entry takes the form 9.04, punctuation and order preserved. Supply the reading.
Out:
10.21
